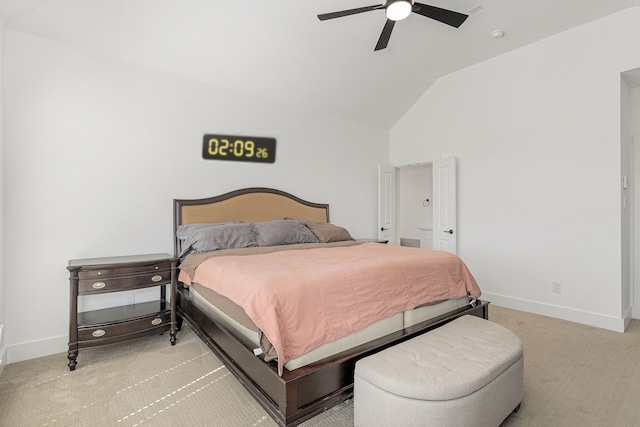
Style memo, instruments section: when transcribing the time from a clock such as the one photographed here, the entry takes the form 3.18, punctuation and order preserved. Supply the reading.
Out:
2.09
